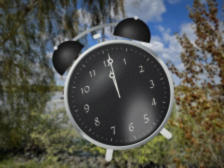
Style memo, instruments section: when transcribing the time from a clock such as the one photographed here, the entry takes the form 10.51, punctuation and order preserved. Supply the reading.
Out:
12.01
